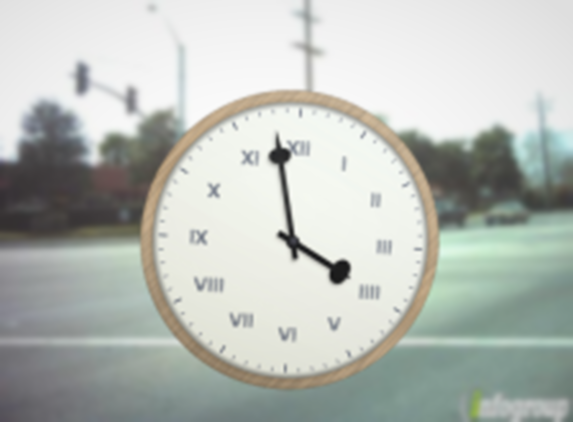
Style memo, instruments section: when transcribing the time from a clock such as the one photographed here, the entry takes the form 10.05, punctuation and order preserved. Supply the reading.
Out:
3.58
